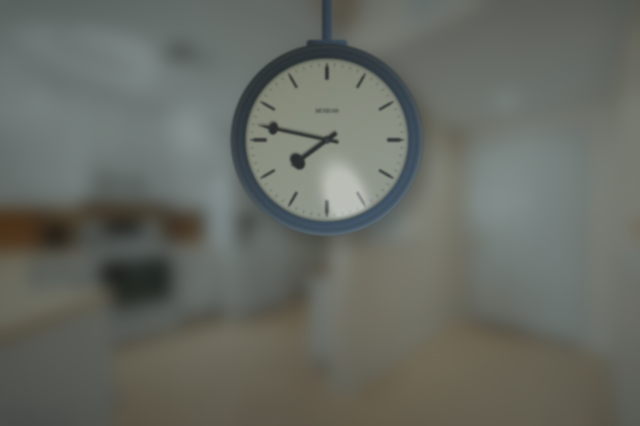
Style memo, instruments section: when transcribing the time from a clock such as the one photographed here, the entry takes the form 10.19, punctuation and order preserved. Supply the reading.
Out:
7.47
